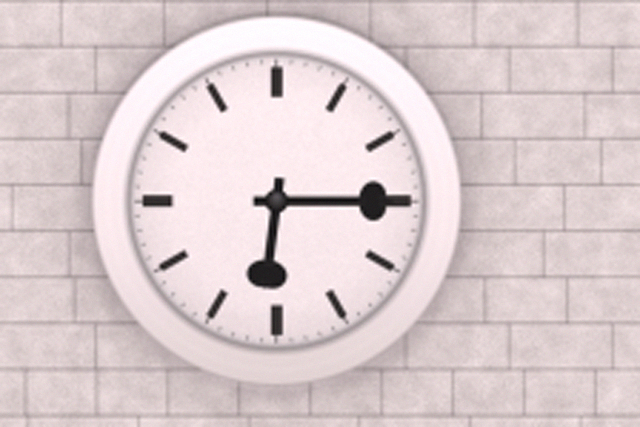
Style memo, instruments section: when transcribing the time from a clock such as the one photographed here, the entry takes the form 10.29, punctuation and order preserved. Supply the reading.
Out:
6.15
